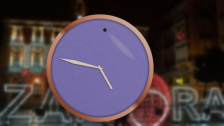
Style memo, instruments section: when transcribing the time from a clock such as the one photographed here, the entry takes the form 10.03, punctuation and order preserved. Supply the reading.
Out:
4.46
